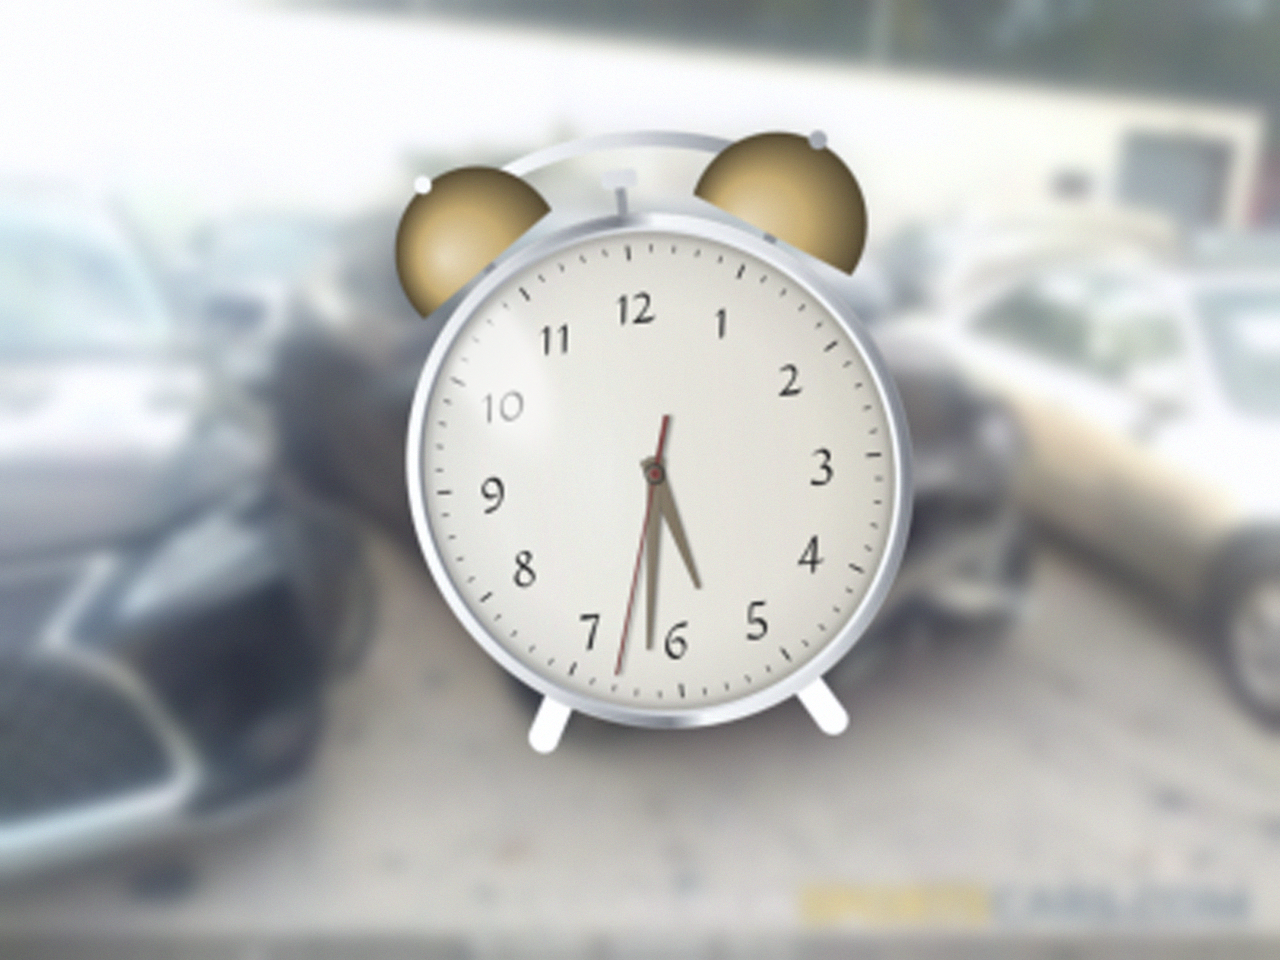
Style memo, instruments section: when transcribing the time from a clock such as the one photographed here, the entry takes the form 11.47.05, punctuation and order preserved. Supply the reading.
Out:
5.31.33
